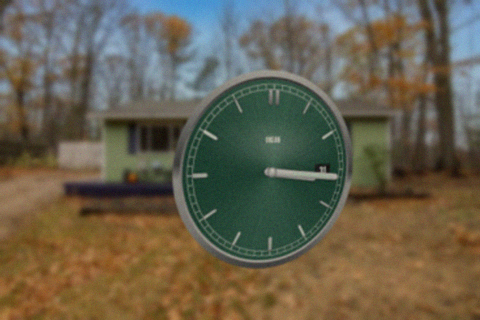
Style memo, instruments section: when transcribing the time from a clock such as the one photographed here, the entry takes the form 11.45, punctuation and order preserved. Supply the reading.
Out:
3.16
